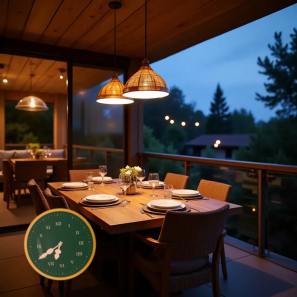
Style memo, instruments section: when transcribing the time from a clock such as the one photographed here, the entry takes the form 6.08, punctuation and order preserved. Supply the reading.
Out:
6.40
